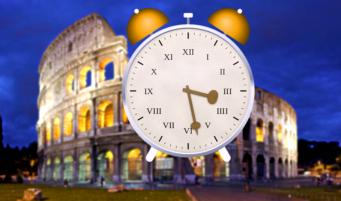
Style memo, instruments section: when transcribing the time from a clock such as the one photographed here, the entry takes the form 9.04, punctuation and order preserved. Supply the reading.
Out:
3.28
